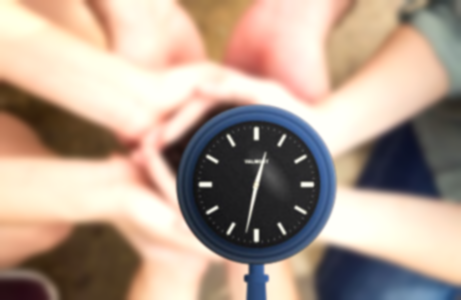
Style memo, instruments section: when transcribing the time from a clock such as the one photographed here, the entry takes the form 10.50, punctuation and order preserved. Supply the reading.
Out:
12.32
